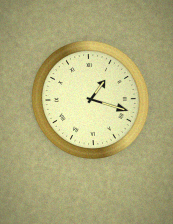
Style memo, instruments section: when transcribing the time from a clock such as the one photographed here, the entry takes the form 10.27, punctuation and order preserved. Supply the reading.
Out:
1.18
